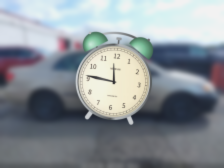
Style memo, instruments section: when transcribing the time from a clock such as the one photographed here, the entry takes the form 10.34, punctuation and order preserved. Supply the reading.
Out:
11.46
